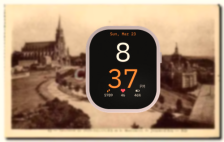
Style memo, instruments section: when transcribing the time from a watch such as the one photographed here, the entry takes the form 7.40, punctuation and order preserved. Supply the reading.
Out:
8.37
